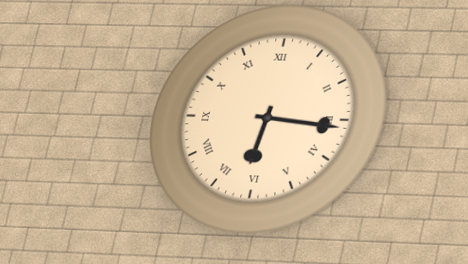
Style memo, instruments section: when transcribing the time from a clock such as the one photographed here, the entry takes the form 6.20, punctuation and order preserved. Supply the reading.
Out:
6.16
